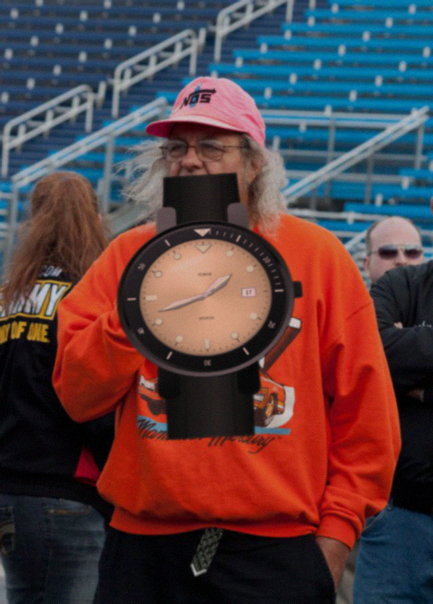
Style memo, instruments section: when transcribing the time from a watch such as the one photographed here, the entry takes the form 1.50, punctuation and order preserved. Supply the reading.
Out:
1.42
